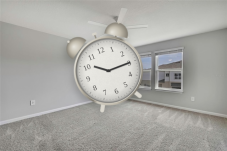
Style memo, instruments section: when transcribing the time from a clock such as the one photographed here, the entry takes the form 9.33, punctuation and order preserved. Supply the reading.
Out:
10.15
